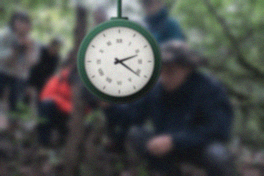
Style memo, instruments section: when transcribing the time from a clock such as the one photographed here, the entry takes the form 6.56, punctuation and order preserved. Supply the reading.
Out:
2.21
